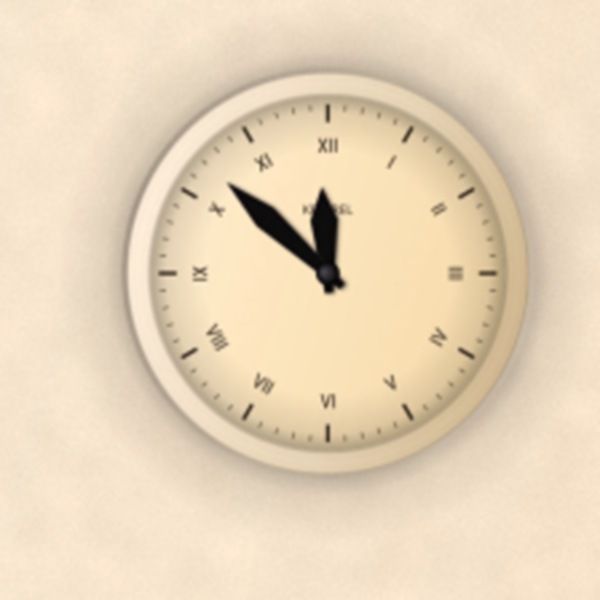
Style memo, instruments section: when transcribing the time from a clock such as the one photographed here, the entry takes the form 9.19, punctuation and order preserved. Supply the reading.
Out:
11.52
